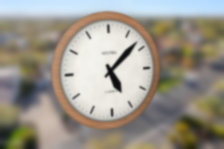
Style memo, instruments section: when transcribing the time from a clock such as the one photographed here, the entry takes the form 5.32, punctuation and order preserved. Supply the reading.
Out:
5.08
